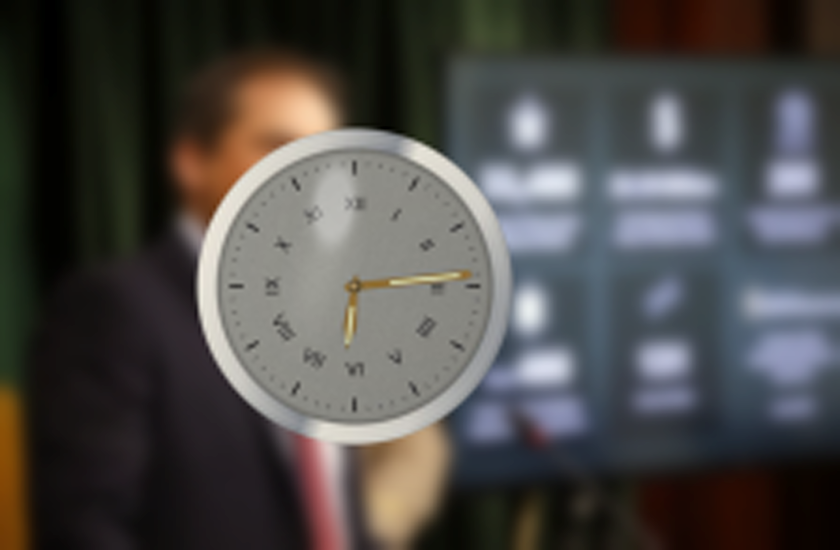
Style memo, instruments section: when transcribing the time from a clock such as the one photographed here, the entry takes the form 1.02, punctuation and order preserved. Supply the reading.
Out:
6.14
